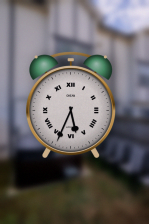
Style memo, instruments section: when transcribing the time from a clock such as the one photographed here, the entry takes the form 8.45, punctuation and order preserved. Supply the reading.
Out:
5.34
